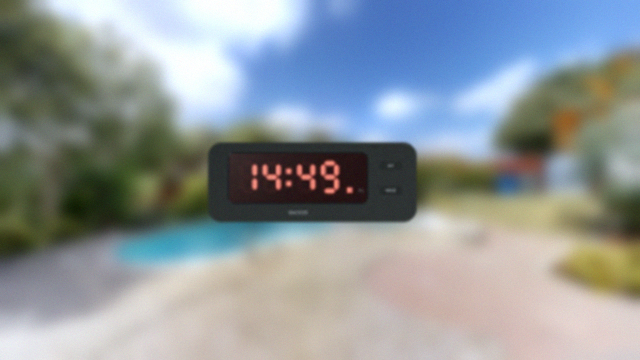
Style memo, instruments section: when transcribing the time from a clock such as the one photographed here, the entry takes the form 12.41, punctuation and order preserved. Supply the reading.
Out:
14.49
